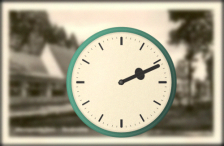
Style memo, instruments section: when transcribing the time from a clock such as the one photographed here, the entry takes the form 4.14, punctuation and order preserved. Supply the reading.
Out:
2.11
